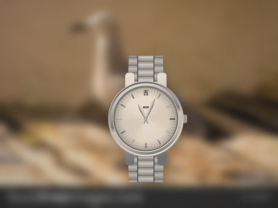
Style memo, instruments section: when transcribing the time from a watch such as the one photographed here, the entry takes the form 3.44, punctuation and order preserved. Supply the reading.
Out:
11.04
